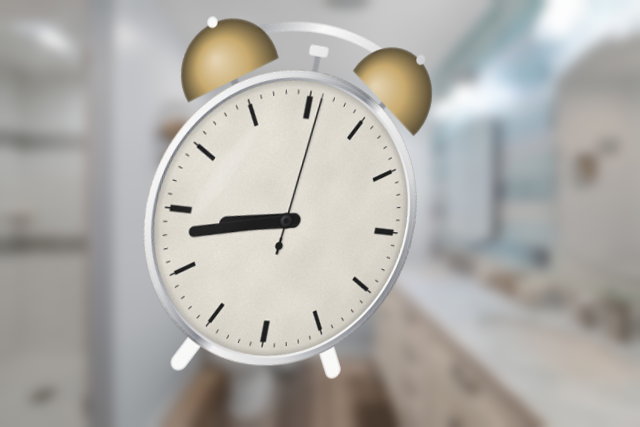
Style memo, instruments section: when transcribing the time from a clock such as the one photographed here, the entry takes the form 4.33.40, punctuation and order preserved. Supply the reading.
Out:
8.43.01
